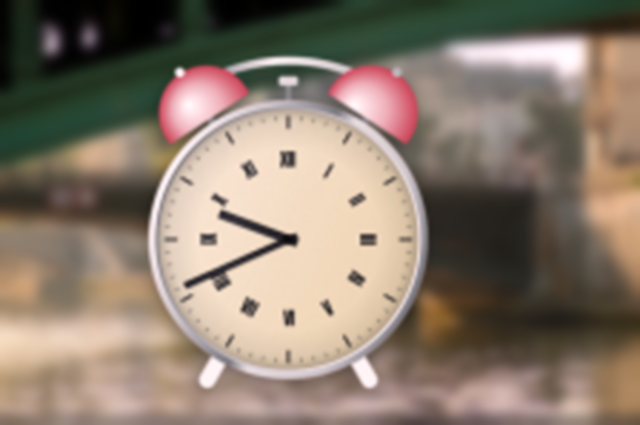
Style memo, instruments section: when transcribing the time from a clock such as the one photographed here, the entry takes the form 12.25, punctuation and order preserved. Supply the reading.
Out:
9.41
